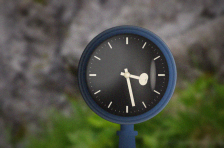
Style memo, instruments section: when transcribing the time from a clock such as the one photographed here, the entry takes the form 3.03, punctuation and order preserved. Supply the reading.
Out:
3.28
